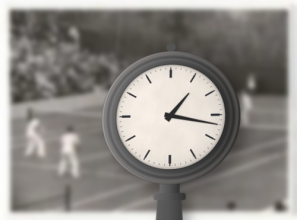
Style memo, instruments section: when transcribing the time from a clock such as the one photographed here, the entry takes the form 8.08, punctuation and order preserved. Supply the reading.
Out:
1.17
